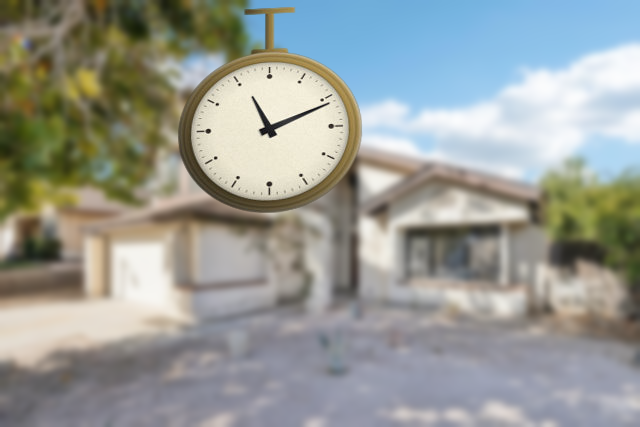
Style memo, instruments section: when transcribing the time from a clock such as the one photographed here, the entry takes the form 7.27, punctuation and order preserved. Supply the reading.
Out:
11.11
